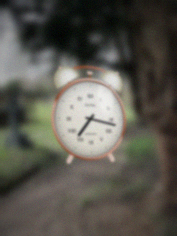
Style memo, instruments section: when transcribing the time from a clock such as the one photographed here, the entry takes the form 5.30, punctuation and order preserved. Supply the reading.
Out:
7.17
